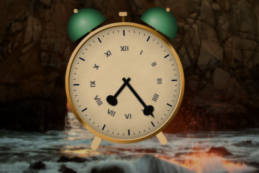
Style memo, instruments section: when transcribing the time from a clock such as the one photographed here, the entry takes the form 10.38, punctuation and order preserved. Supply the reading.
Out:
7.24
